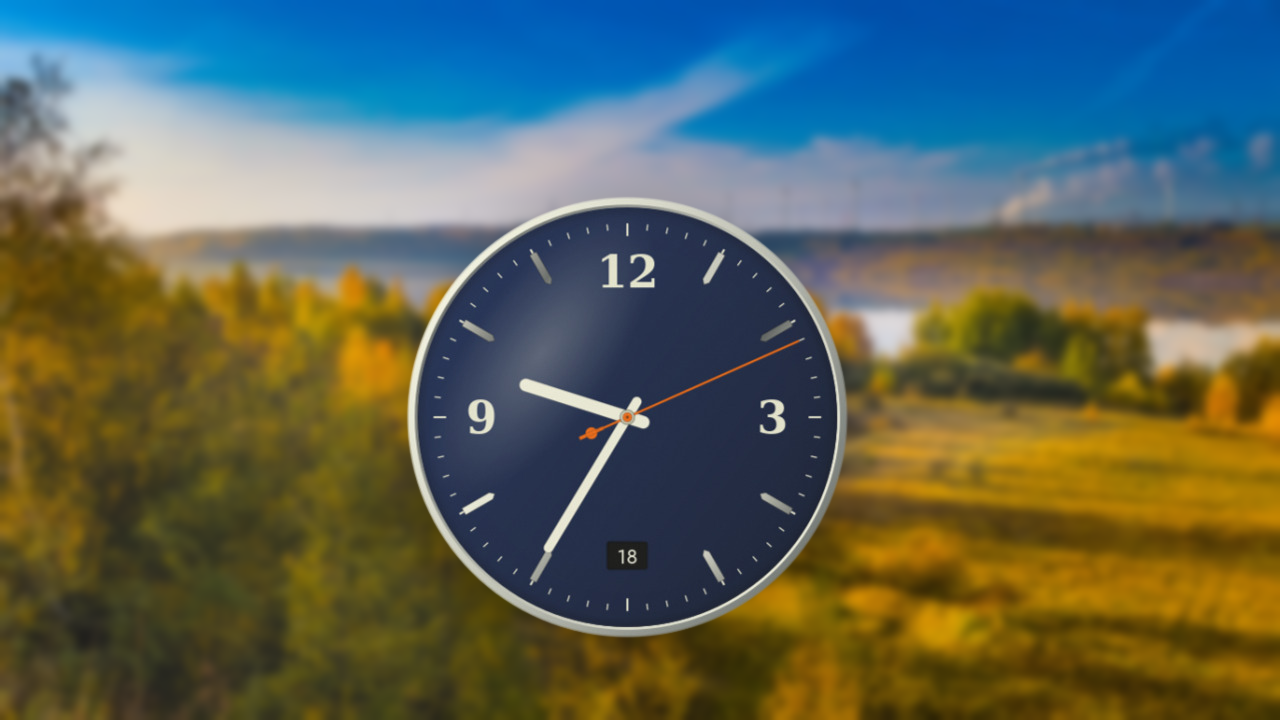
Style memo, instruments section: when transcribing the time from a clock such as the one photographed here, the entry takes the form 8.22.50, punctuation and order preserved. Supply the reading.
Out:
9.35.11
